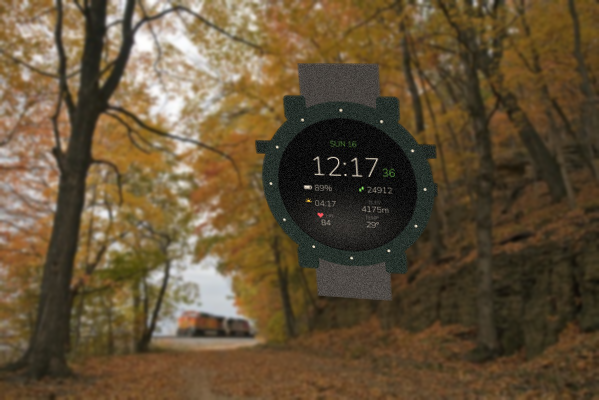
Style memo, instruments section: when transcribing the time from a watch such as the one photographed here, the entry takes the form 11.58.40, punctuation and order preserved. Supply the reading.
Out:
12.17.36
